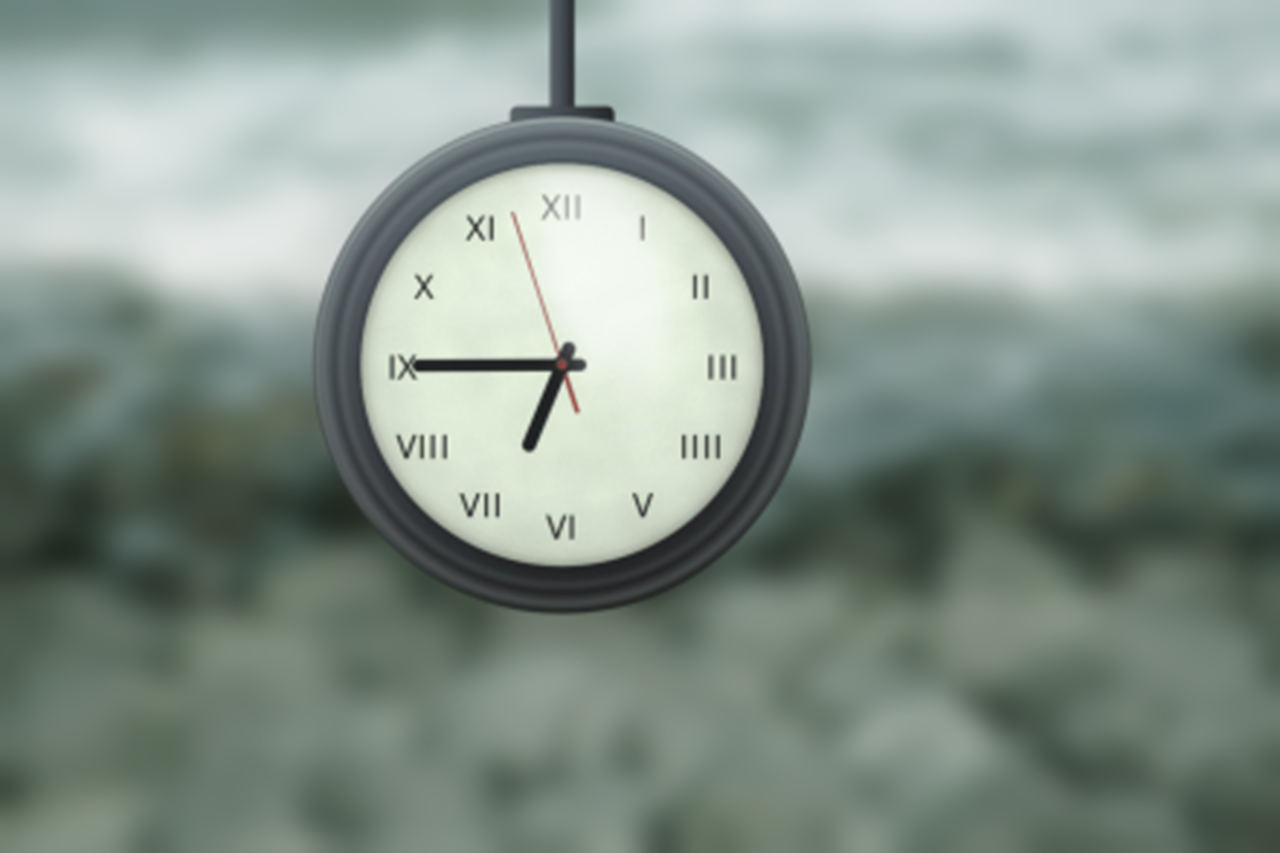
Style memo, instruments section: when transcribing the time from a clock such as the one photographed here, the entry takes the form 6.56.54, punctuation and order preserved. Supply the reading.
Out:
6.44.57
